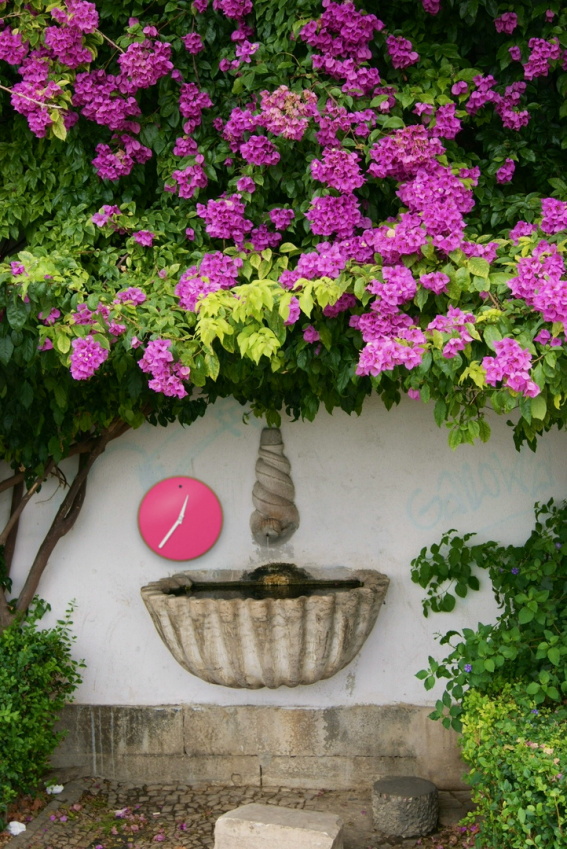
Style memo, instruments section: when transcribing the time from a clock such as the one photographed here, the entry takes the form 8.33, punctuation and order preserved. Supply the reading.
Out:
12.36
